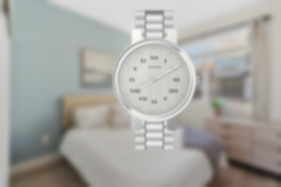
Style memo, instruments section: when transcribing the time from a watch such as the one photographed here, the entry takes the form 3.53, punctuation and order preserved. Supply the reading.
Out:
8.10
